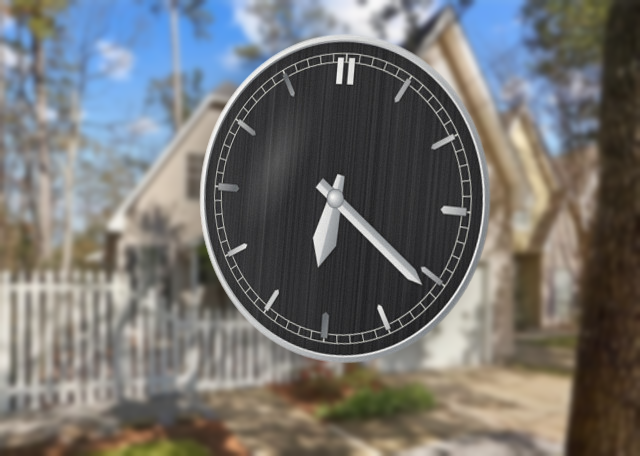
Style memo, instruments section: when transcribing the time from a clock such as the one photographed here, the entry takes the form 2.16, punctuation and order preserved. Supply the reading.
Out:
6.21
